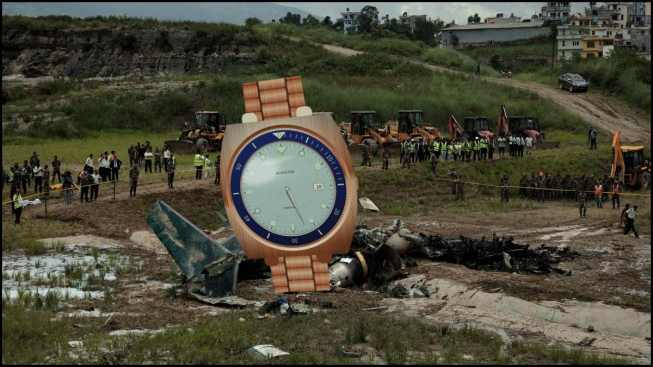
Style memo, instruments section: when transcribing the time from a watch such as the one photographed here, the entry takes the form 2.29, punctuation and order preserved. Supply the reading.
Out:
5.27
